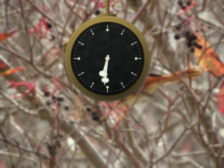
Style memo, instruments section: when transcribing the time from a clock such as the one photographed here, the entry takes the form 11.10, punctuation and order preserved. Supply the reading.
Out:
6.31
